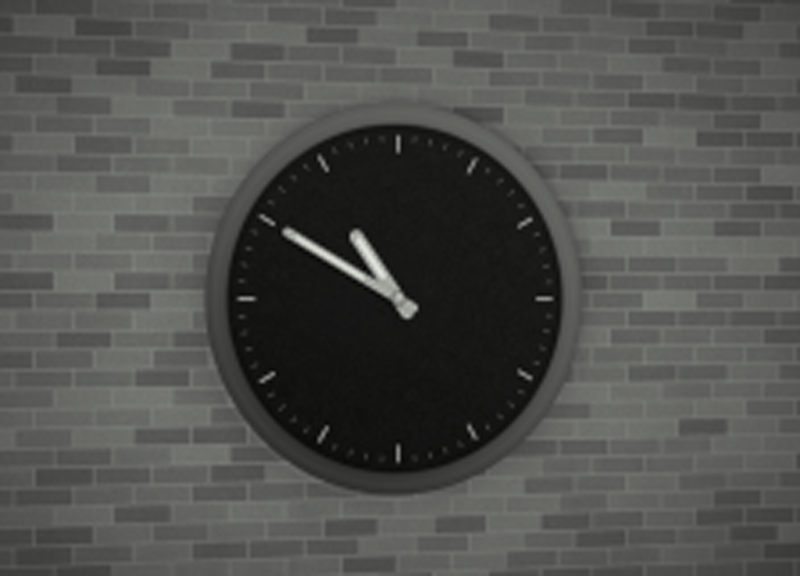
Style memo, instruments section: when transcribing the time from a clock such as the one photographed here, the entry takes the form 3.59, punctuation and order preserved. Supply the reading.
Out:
10.50
